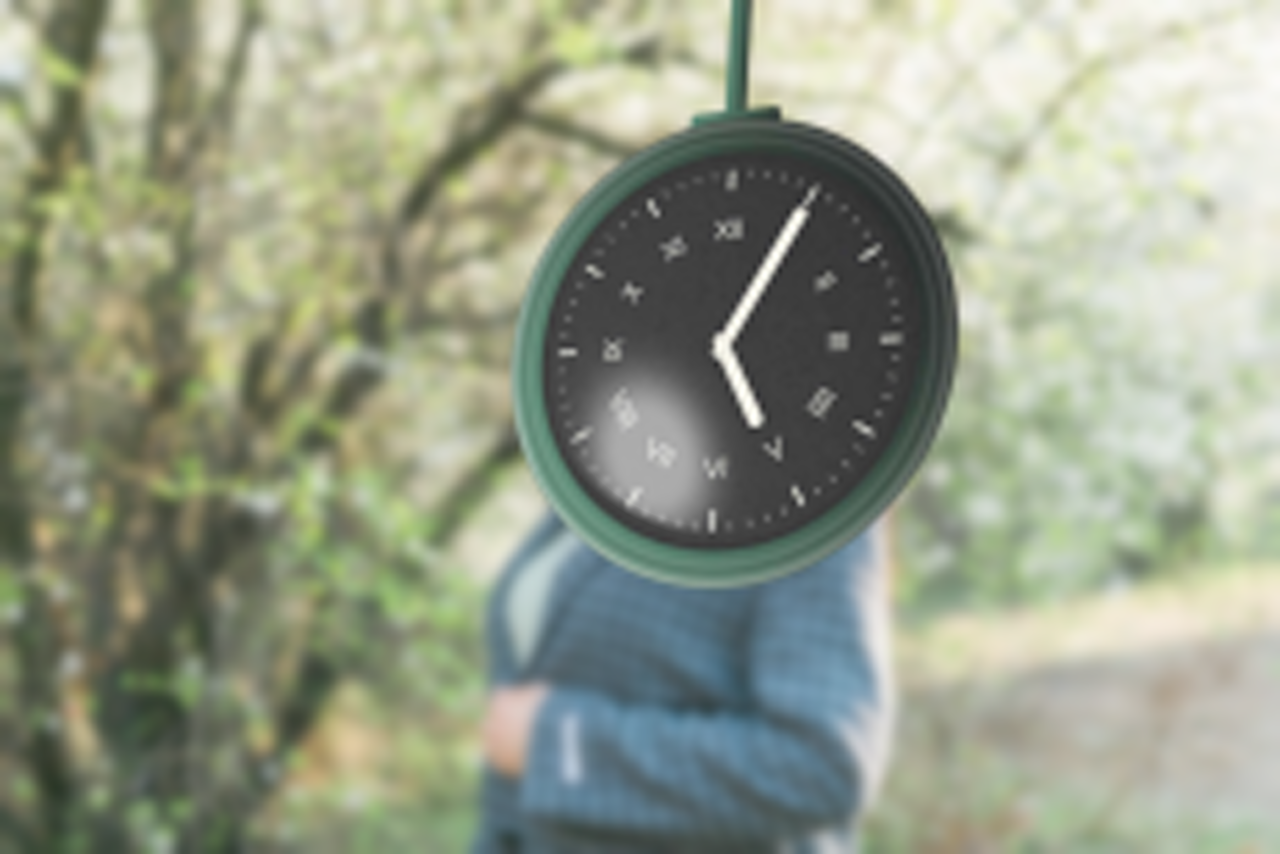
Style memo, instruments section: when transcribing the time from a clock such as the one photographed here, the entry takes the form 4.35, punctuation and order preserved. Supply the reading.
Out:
5.05
